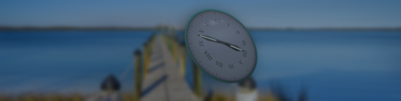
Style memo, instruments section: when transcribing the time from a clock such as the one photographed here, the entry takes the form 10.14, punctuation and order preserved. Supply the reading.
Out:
3.48
